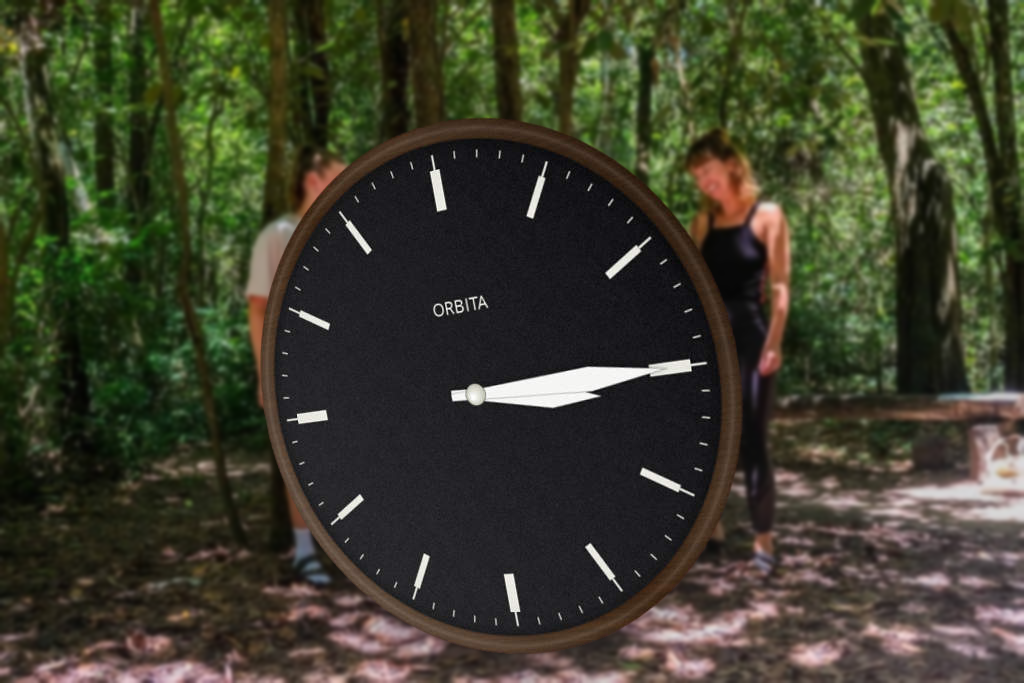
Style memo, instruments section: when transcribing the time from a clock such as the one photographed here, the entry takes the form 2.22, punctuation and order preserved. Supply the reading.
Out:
3.15
